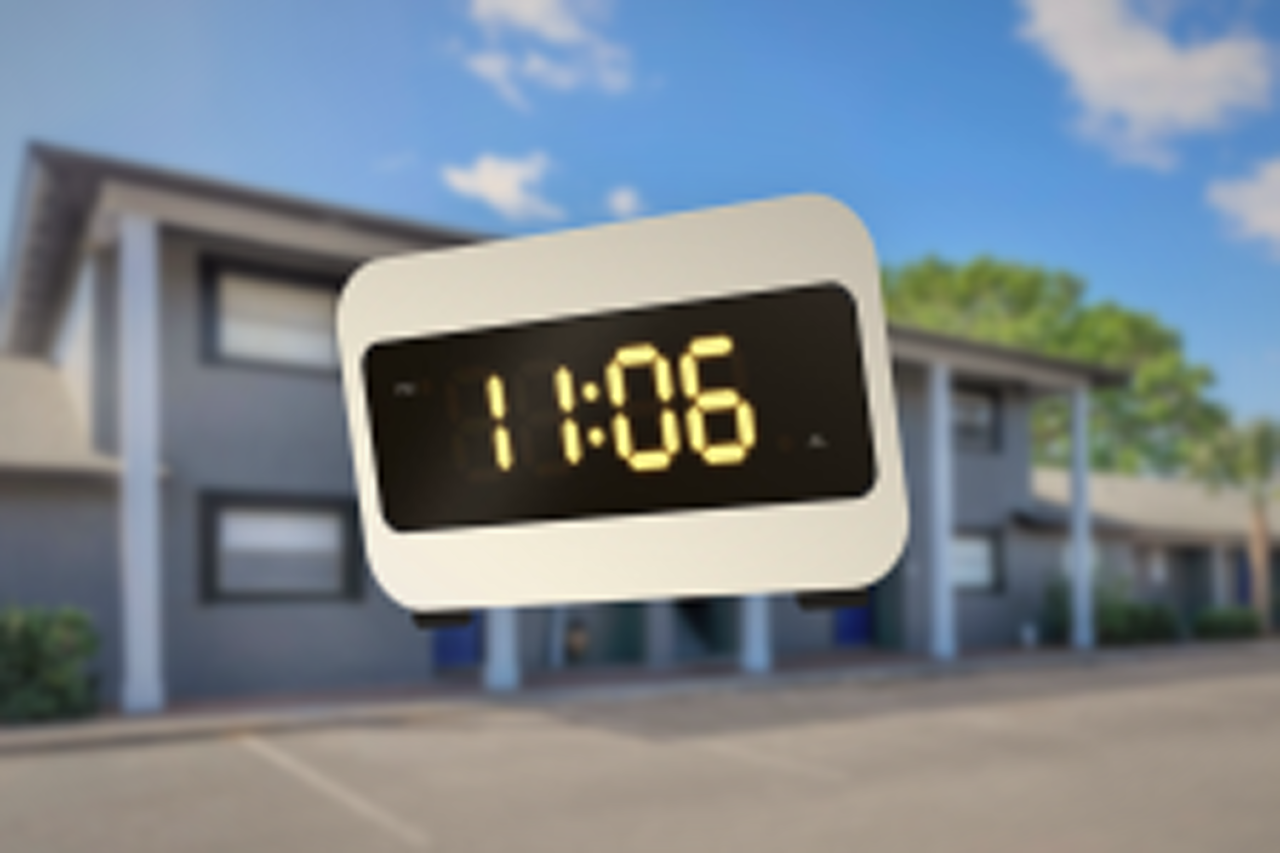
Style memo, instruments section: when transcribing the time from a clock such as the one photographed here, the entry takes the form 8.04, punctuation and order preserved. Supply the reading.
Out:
11.06
